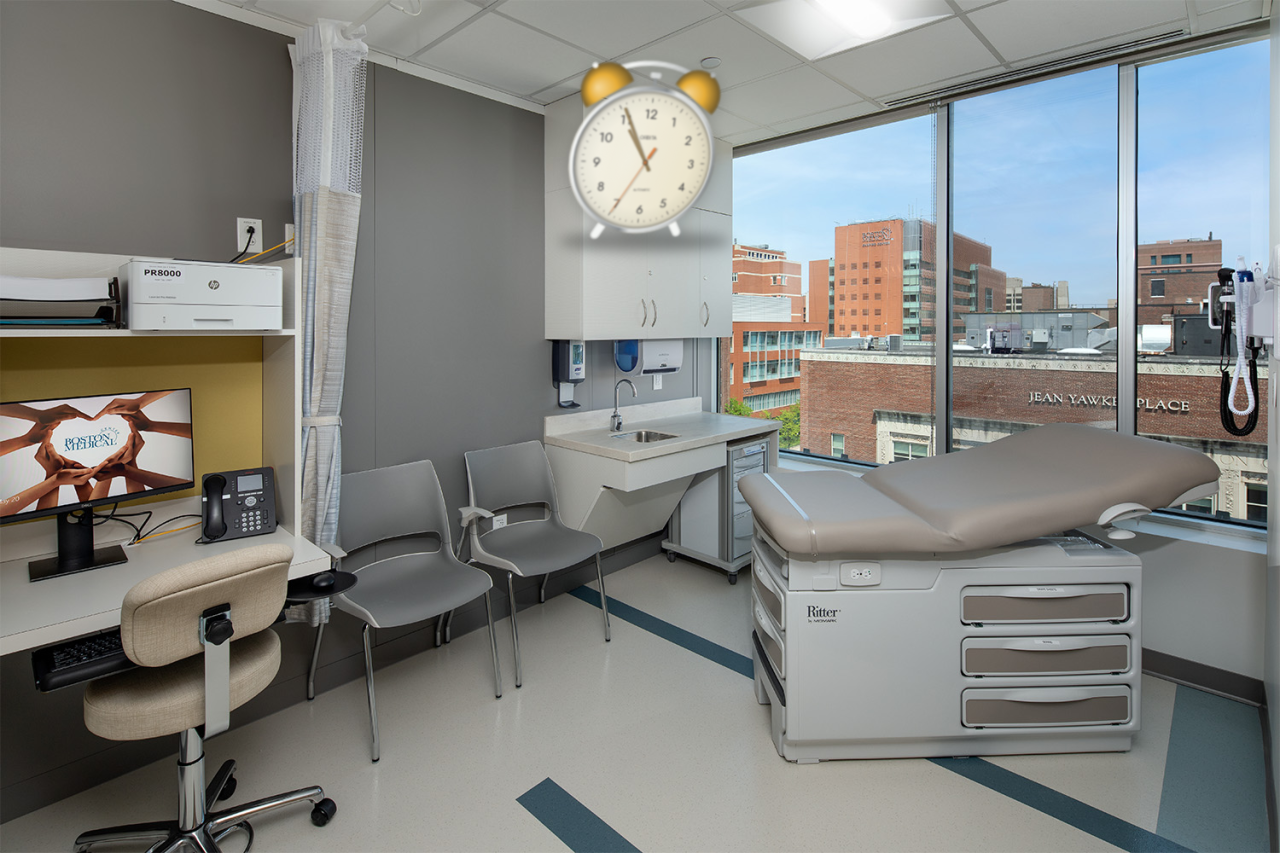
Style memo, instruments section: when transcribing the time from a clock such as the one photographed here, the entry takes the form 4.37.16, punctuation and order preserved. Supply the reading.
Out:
10.55.35
